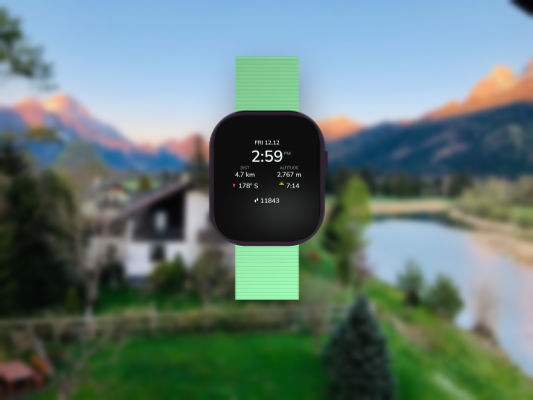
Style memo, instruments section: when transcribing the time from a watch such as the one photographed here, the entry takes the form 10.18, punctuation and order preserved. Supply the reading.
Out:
2.59
